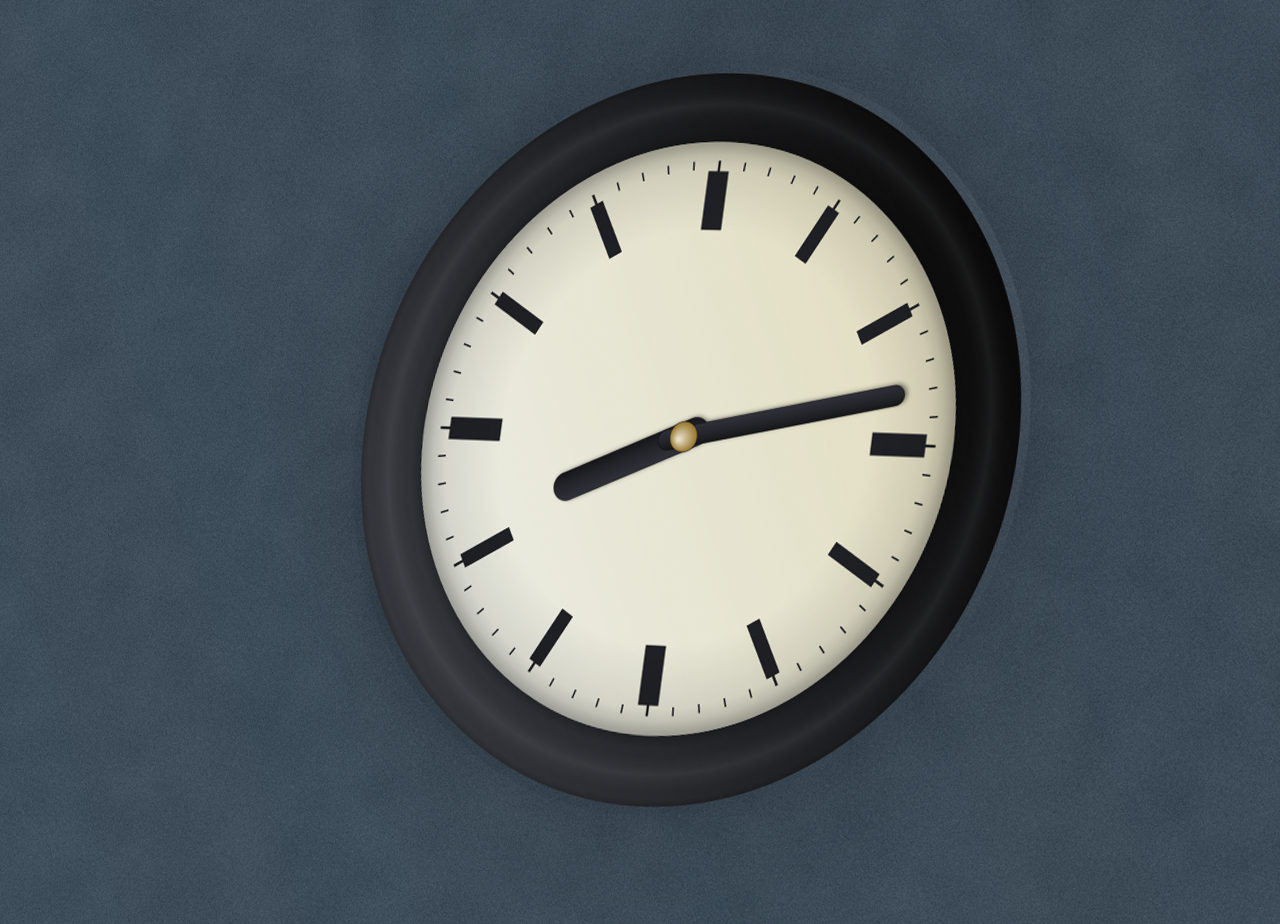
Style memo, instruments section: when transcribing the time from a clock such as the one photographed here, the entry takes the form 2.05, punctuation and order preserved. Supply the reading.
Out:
8.13
